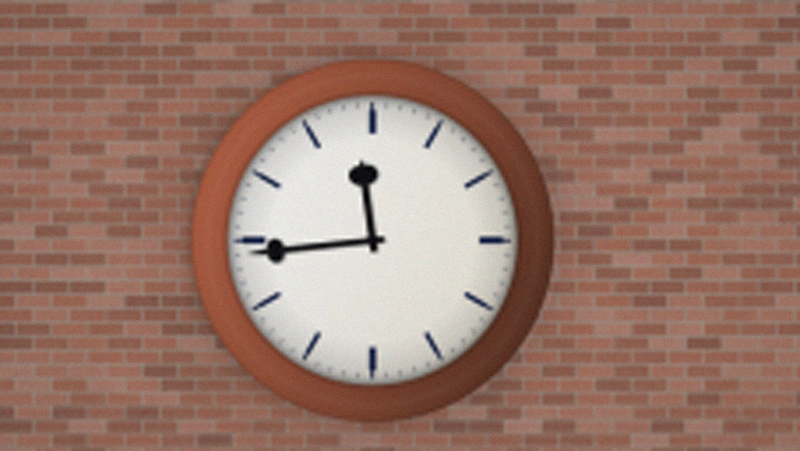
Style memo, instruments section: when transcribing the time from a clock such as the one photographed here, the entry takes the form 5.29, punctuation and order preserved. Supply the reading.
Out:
11.44
